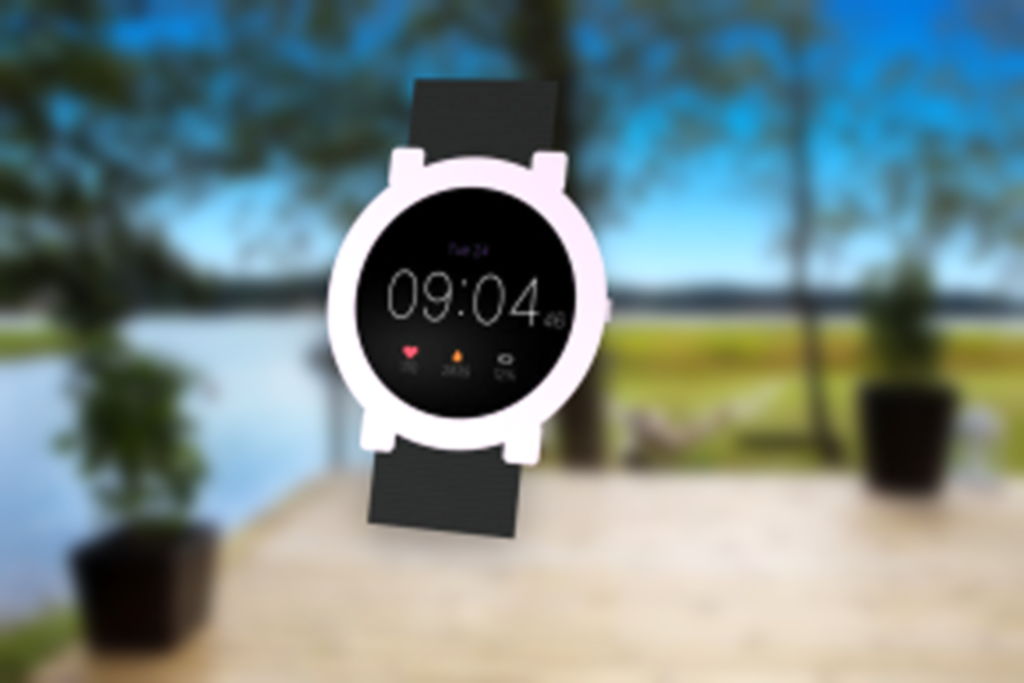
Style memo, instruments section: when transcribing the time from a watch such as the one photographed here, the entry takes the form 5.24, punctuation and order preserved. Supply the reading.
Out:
9.04
